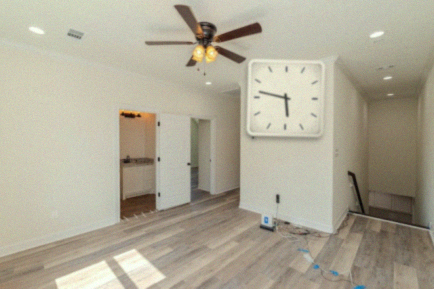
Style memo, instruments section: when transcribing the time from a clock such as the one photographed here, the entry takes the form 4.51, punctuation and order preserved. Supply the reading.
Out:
5.47
